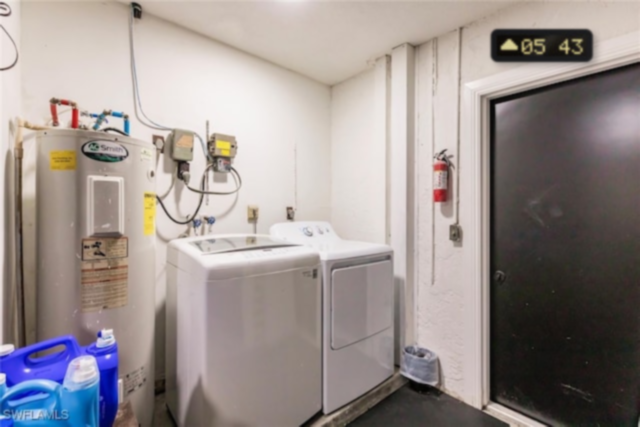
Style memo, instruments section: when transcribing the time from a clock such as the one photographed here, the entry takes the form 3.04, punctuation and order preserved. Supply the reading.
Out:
5.43
